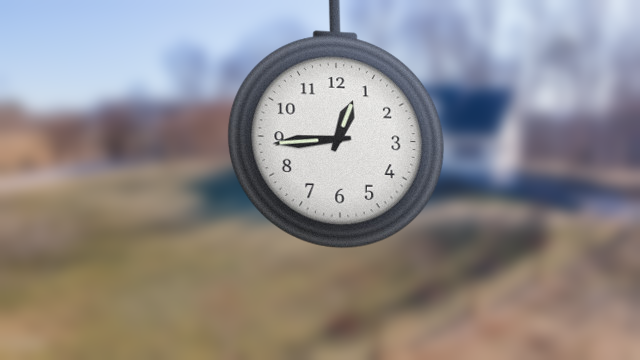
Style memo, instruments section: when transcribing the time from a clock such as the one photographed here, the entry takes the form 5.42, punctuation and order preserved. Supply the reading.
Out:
12.44
